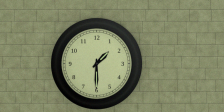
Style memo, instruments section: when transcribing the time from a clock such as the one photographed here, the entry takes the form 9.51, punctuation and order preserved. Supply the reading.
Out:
1.30
